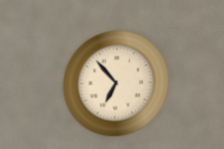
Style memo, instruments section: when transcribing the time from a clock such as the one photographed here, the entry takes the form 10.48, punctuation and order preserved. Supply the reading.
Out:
6.53
